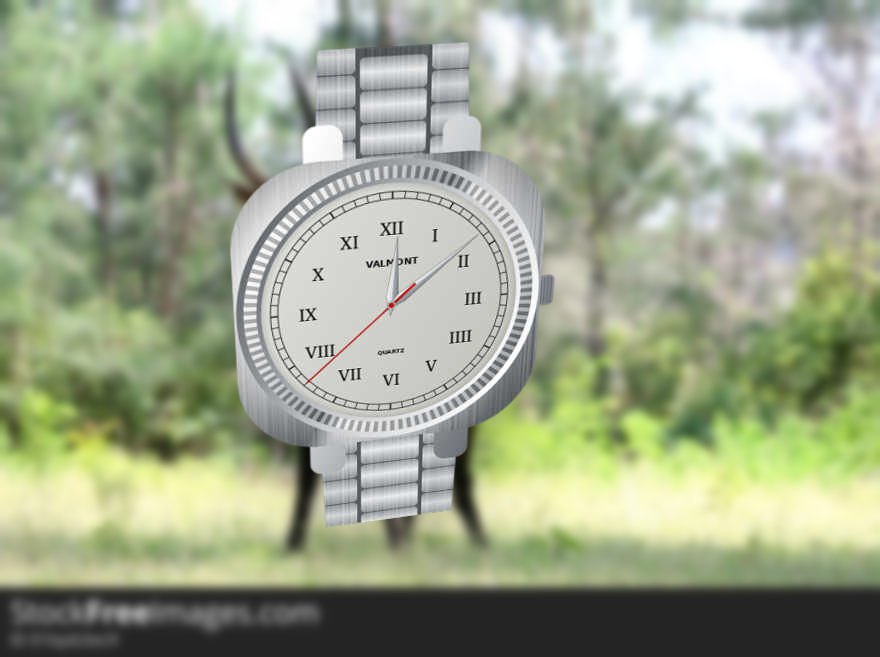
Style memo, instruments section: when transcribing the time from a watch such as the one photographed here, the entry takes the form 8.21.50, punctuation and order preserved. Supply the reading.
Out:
12.08.38
